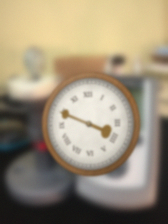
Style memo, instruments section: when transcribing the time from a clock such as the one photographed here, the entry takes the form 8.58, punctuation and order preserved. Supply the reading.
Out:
3.49
